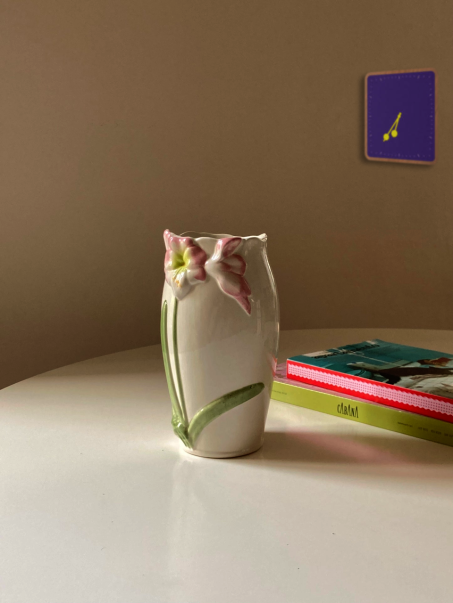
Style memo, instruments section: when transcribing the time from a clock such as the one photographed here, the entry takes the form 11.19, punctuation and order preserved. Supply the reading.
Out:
6.36
